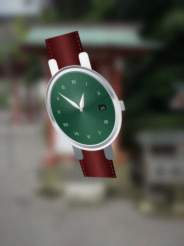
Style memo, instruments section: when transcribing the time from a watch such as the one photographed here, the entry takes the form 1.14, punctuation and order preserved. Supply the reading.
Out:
12.52
